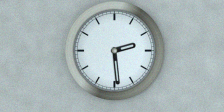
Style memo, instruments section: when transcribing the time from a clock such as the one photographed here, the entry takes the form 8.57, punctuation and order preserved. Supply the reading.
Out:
2.29
